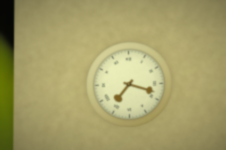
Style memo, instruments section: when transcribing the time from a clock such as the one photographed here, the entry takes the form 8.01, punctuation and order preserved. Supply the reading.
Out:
7.18
